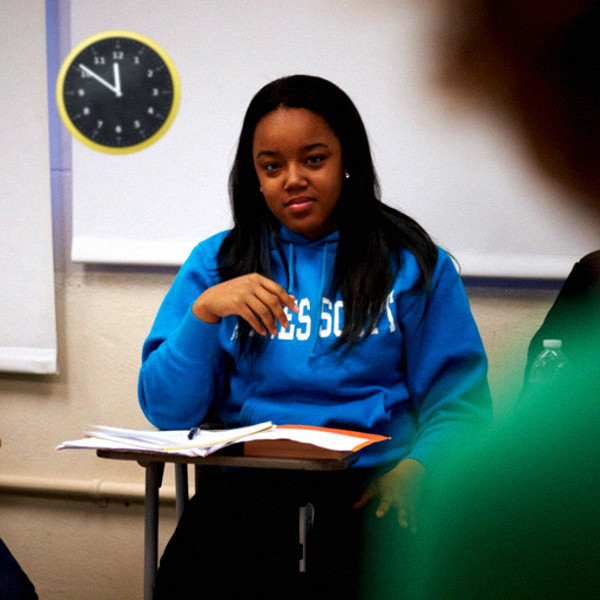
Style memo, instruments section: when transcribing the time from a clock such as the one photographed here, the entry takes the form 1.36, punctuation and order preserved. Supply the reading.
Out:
11.51
